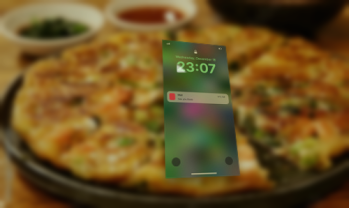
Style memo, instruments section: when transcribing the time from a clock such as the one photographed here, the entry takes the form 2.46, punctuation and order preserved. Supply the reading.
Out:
23.07
